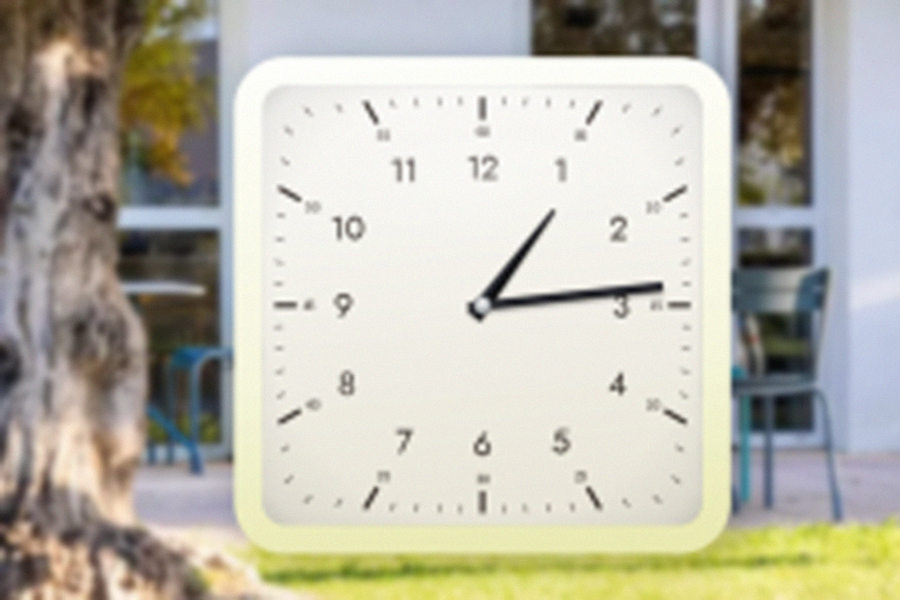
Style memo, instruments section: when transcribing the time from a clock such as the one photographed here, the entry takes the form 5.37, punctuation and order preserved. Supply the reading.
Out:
1.14
